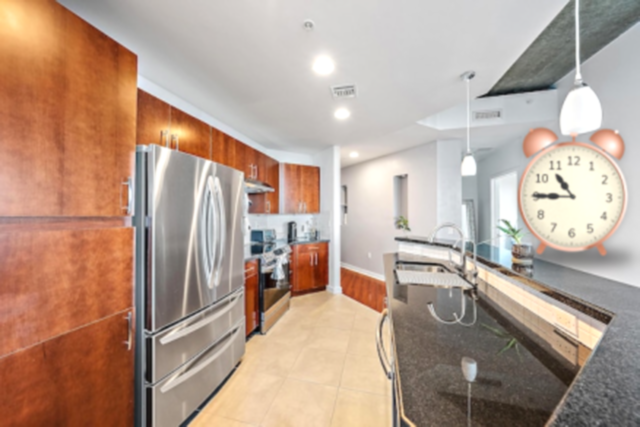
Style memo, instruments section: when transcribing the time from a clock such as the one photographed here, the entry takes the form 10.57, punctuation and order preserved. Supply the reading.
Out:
10.45
